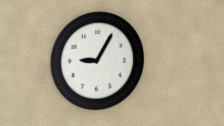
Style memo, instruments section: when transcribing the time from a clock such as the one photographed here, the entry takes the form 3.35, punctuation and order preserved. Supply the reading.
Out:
9.05
